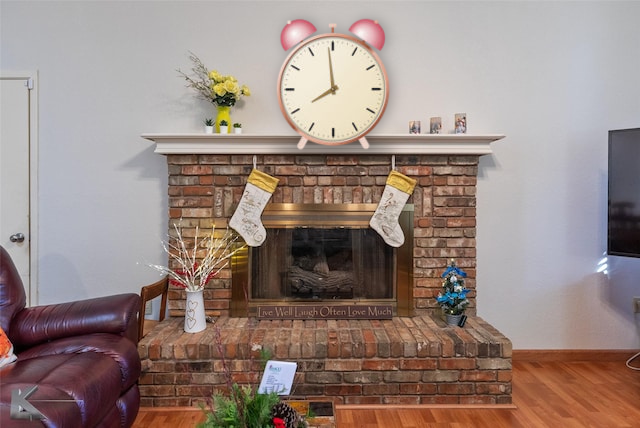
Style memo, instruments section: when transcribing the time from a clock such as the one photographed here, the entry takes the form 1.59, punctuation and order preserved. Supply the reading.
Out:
7.59
